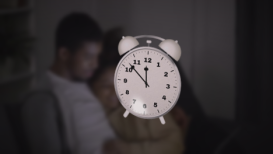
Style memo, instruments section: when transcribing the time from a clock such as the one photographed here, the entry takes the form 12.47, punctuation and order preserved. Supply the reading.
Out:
11.52
